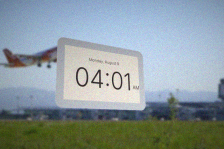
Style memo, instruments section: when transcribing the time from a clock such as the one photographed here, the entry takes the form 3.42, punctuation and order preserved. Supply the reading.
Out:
4.01
